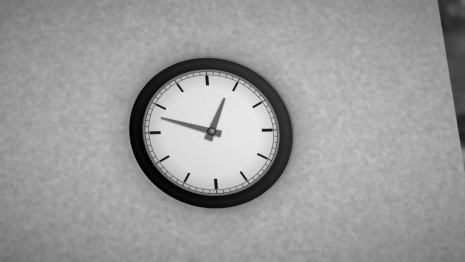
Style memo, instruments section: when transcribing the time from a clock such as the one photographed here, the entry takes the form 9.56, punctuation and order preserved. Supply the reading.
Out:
12.48
